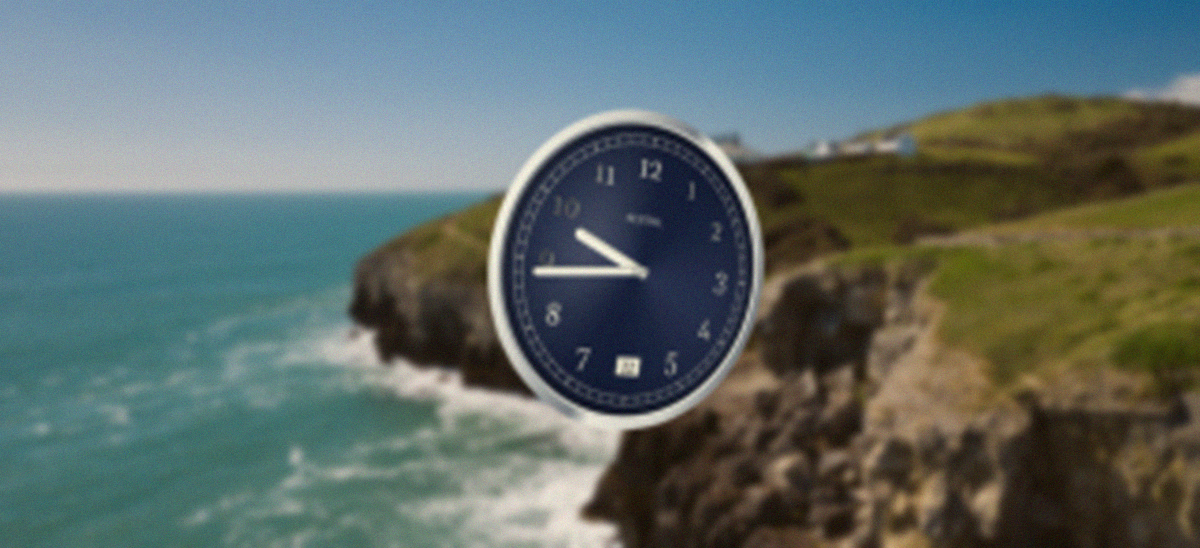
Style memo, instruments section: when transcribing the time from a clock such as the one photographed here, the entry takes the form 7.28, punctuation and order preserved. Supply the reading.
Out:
9.44
